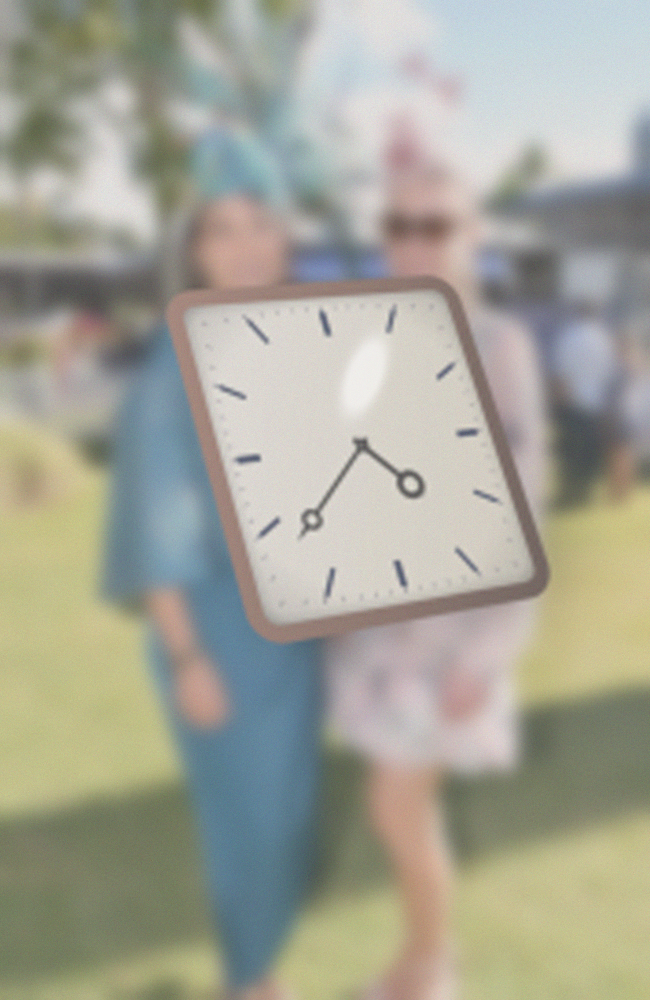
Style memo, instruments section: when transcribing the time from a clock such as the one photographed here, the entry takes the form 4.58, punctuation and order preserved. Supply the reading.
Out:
4.38
